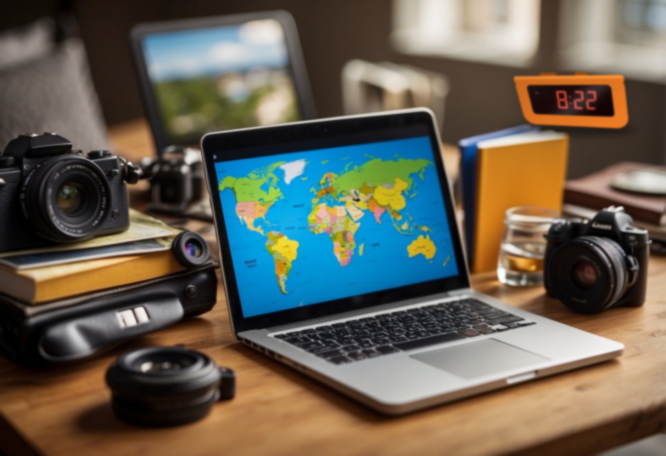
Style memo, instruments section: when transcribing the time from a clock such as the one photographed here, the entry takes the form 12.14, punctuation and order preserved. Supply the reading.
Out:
8.22
